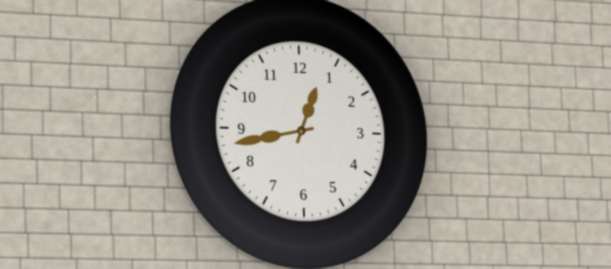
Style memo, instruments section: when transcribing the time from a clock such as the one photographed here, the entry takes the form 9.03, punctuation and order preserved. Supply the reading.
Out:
12.43
